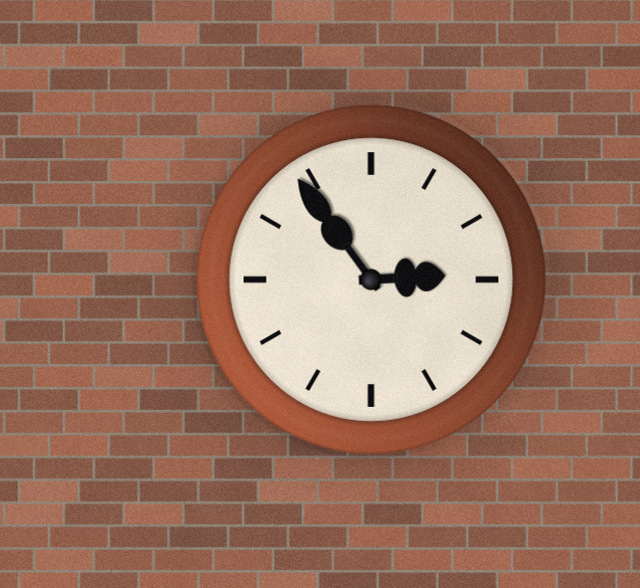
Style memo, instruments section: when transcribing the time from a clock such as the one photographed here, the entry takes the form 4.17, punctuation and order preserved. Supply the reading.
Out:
2.54
